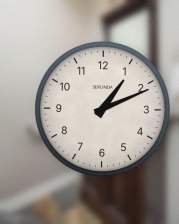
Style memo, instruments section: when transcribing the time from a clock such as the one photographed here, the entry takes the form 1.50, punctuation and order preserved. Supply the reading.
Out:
1.11
